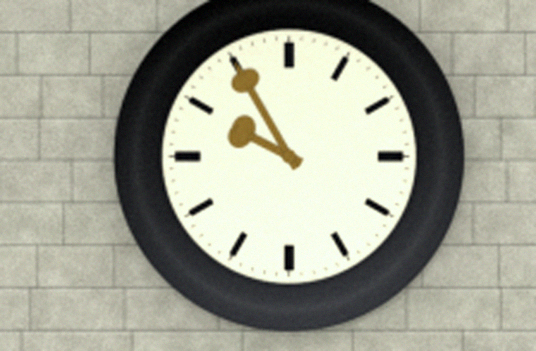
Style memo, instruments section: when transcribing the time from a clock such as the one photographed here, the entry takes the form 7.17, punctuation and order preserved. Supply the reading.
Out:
9.55
